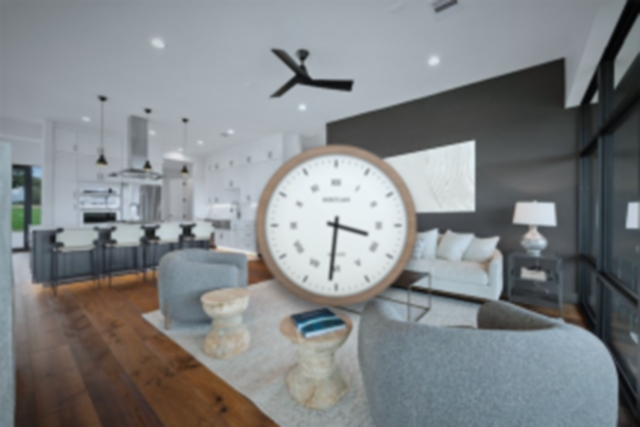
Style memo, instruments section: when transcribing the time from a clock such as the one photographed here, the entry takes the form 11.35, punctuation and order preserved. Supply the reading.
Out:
3.31
